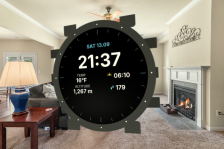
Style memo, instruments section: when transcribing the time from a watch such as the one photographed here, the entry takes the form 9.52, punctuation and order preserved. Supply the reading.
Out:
21.37
